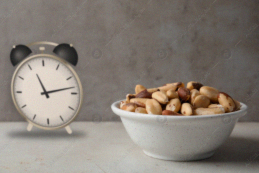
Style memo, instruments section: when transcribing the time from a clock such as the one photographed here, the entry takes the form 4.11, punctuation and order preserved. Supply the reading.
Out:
11.13
